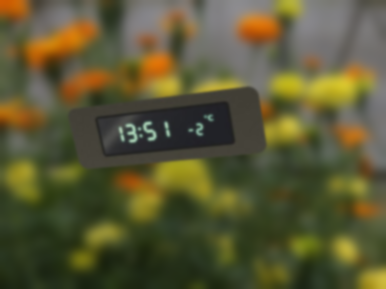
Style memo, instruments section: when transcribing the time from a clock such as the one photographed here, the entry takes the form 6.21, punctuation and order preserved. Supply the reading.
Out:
13.51
